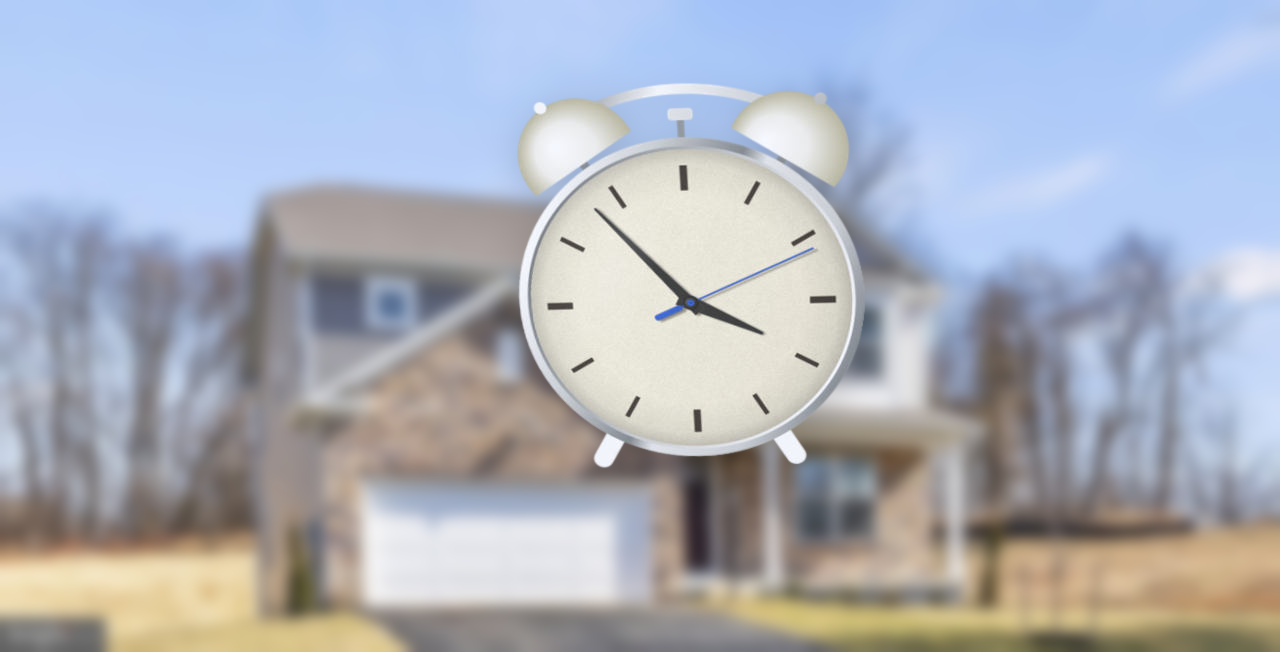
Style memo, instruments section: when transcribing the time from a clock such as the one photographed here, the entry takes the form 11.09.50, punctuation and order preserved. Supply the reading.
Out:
3.53.11
